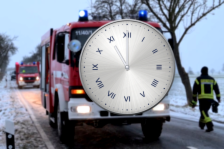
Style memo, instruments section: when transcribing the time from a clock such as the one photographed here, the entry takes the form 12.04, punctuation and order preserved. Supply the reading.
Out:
11.00
